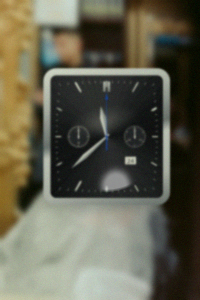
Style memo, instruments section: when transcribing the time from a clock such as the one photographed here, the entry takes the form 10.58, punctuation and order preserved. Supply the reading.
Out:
11.38
